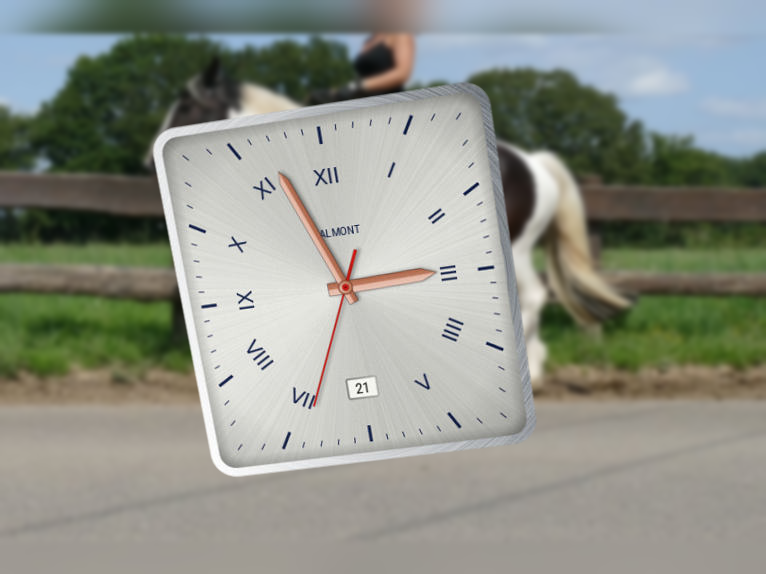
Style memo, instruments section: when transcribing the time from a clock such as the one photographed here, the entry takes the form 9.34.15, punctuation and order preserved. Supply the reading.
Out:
2.56.34
